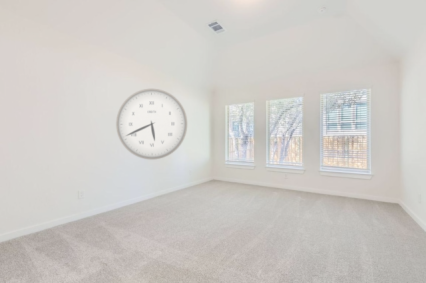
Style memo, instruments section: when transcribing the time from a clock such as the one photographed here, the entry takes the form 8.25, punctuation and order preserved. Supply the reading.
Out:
5.41
